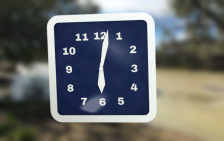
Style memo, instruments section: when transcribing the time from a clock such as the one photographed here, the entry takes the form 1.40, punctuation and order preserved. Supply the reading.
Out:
6.02
